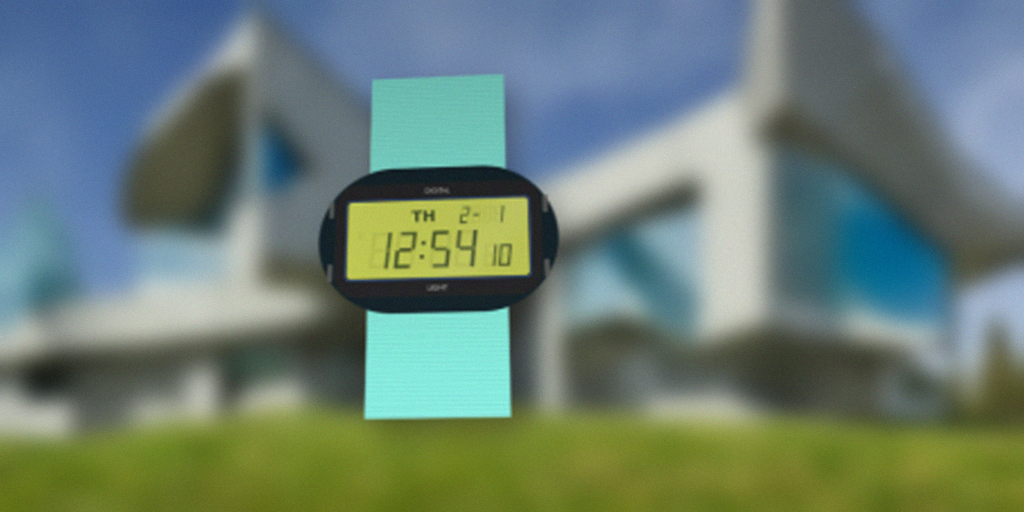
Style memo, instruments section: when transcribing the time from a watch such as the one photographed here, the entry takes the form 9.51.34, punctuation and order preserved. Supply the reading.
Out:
12.54.10
